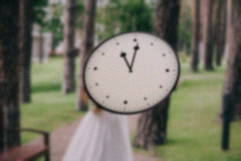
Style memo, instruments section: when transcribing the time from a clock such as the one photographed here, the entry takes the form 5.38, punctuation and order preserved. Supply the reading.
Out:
11.01
